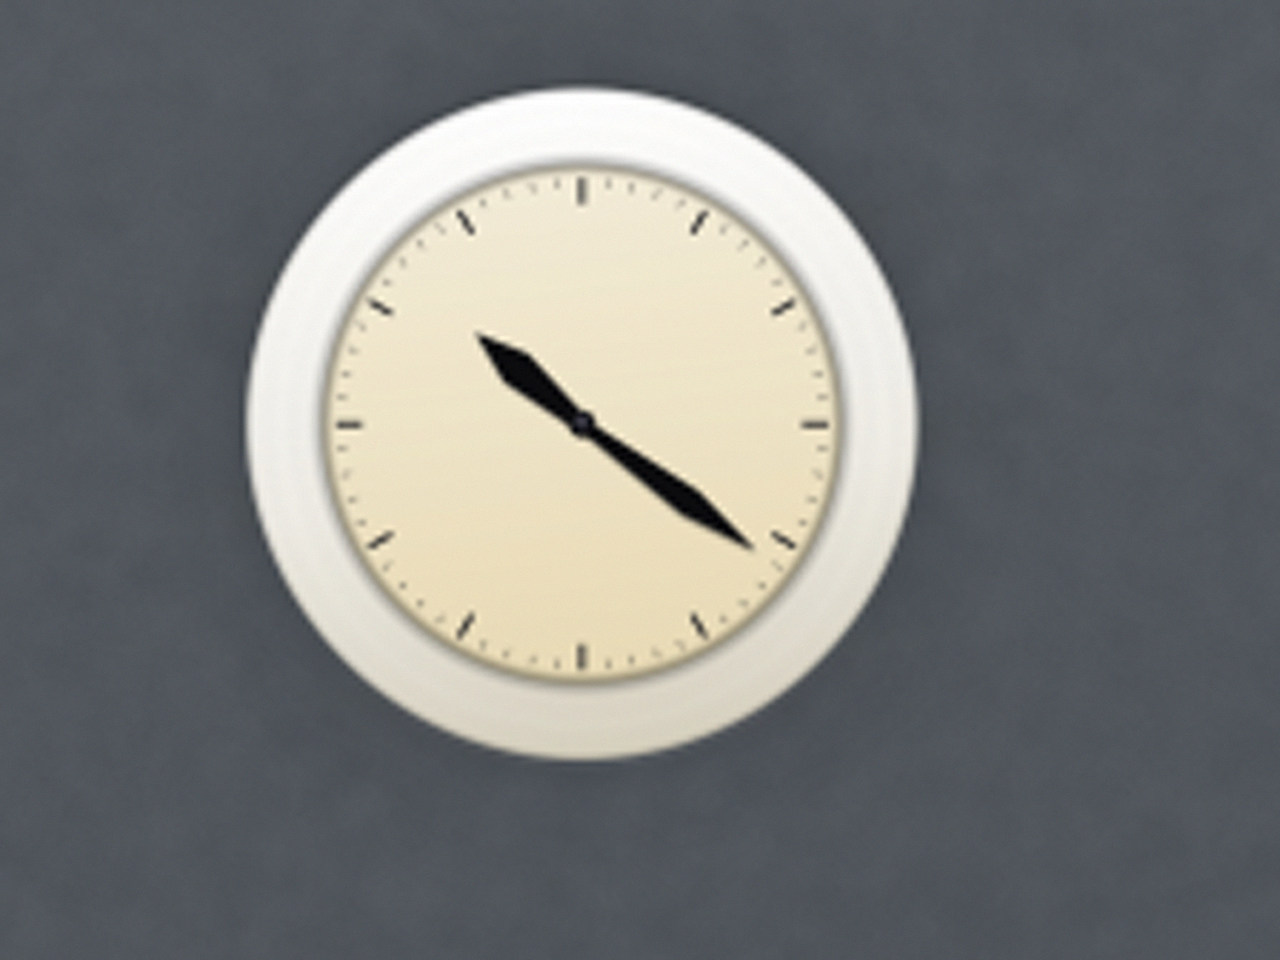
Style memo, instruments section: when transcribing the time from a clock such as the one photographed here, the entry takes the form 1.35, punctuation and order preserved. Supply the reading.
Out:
10.21
